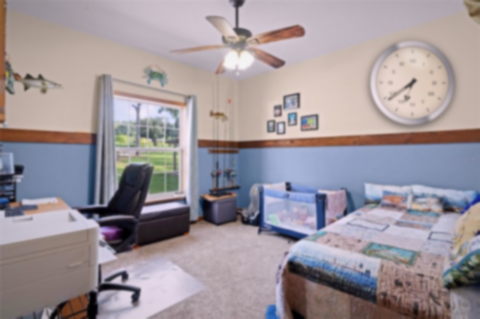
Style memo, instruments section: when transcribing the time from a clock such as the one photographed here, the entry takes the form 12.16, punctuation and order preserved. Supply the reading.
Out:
6.39
